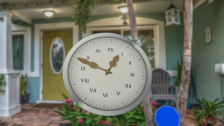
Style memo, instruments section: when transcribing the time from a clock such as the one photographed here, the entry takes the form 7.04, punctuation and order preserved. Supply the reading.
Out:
12.48
